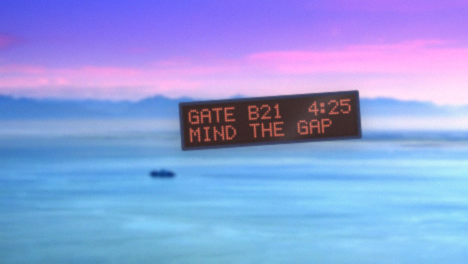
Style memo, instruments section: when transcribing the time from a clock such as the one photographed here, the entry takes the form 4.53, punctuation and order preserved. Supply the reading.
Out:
4.25
